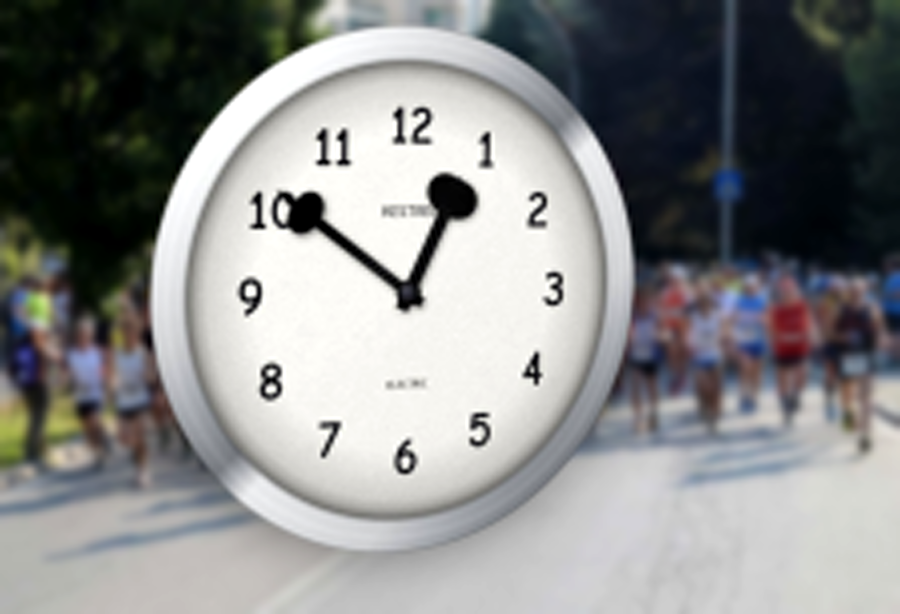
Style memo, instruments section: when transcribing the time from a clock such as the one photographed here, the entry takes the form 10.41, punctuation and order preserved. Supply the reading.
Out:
12.51
